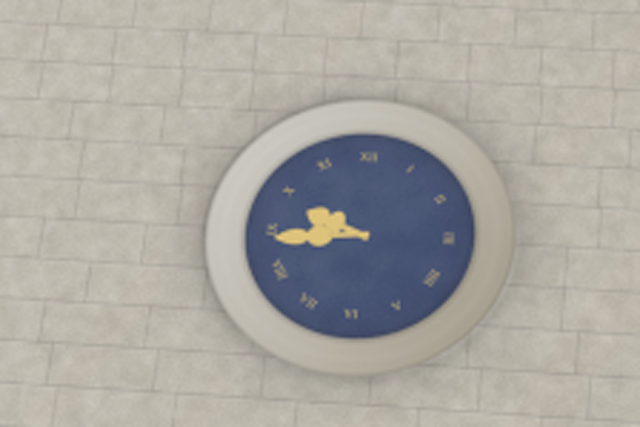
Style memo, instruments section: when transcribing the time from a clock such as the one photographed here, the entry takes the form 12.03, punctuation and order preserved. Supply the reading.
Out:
9.44
